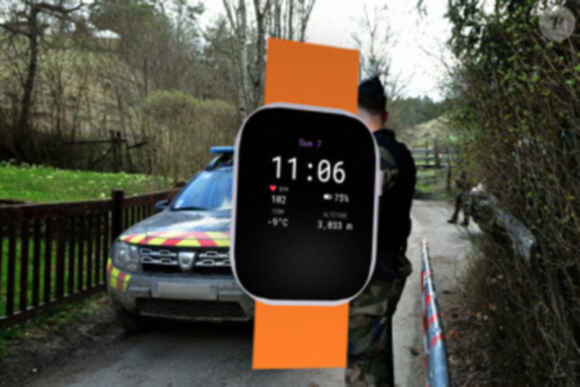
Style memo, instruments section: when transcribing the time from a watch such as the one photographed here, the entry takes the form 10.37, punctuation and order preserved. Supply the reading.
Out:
11.06
